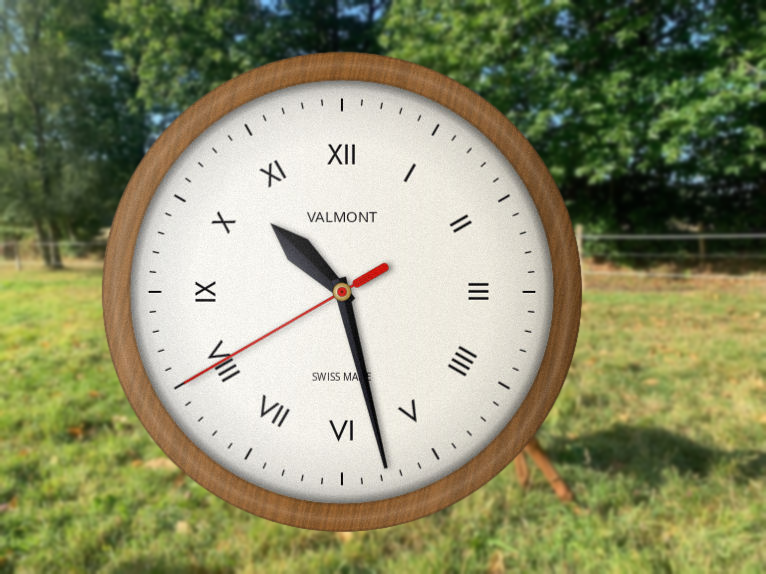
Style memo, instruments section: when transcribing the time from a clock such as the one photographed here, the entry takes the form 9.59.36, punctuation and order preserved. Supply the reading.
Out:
10.27.40
